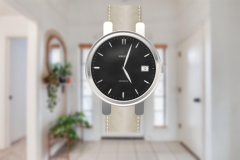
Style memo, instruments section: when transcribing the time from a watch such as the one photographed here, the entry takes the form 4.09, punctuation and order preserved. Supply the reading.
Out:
5.03
